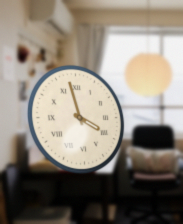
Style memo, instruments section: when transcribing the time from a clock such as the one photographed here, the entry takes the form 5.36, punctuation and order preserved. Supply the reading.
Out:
3.58
